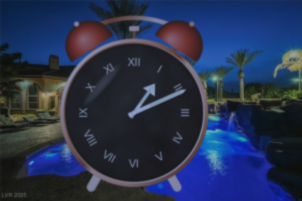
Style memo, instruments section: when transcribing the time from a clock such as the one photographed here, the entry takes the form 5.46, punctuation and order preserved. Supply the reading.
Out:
1.11
